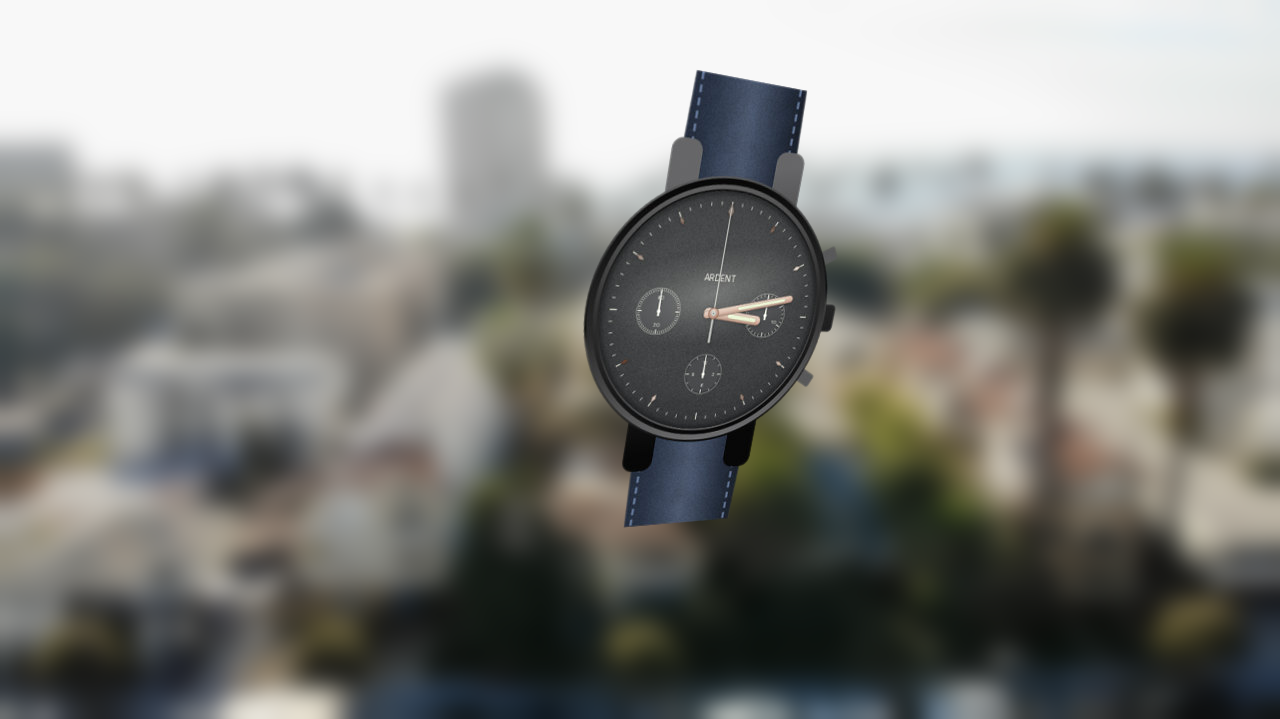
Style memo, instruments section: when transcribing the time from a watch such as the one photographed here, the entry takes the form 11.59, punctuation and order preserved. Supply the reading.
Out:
3.13
